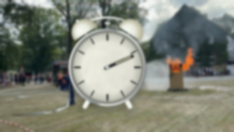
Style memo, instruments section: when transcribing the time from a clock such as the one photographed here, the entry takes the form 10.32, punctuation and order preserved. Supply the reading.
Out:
2.11
